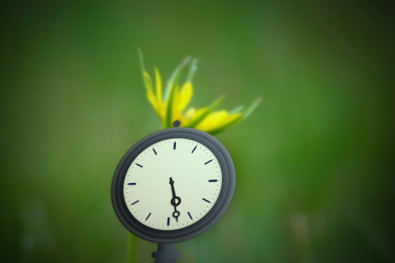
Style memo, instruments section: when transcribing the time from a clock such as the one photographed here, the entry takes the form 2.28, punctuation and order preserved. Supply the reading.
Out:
5.28
